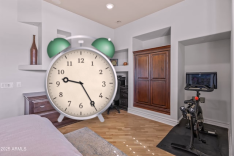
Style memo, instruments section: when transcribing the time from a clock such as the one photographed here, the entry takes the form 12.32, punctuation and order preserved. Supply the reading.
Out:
9.25
